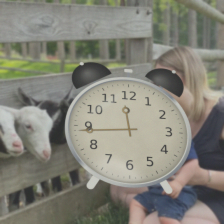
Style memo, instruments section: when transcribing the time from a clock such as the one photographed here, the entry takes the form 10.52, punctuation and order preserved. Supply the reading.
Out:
11.44
